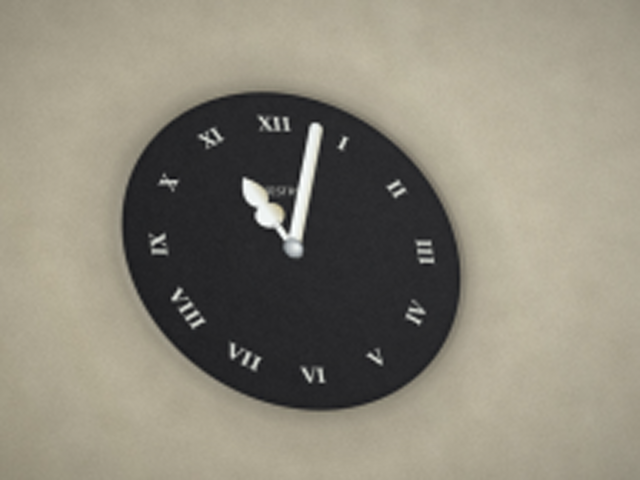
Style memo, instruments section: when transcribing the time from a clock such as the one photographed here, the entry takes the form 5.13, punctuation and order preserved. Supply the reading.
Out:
11.03
